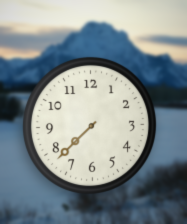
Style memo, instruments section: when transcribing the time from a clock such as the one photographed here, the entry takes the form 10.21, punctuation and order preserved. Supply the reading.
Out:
7.38
